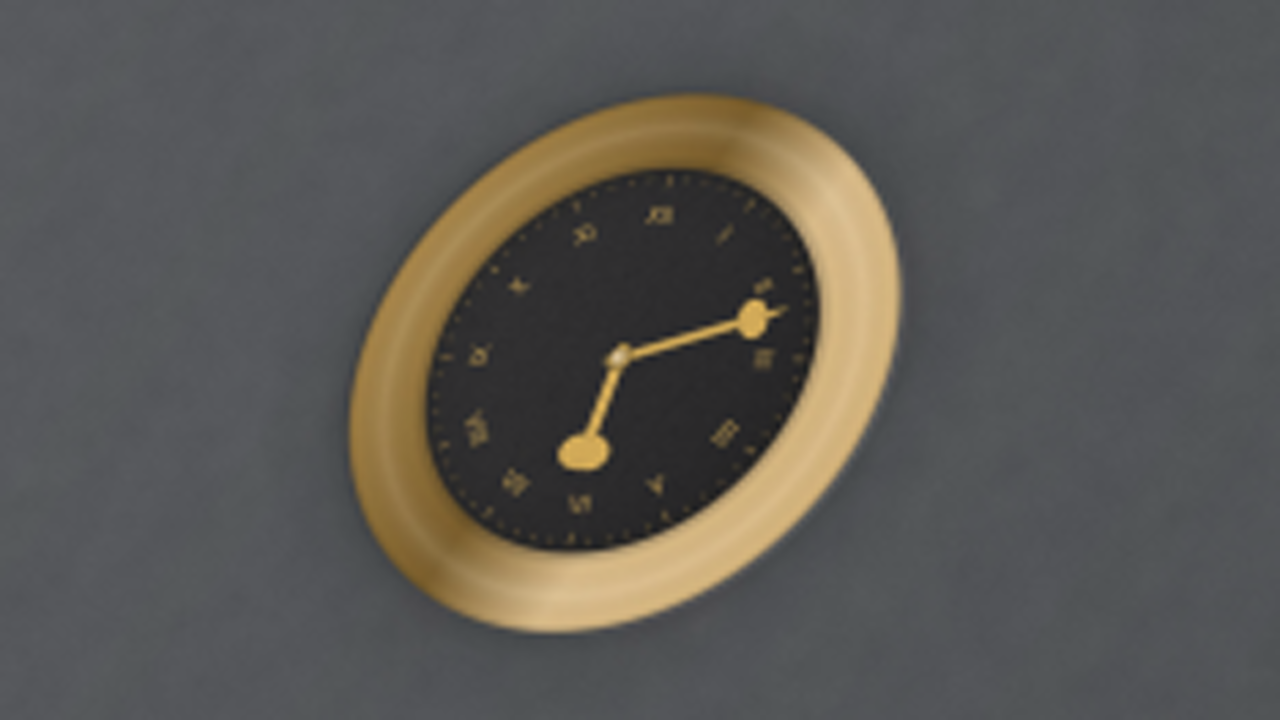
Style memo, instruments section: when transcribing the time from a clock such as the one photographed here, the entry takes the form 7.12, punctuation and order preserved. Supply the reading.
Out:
6.12
